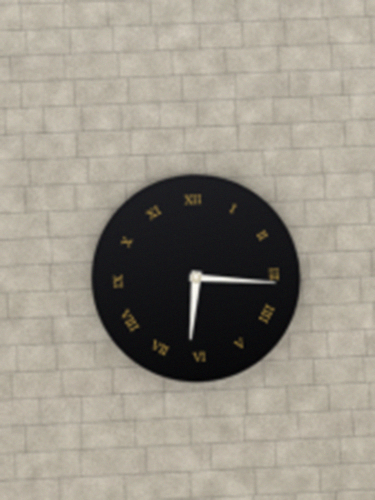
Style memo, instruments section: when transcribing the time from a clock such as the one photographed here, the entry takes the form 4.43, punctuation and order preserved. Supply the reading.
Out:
6.16
